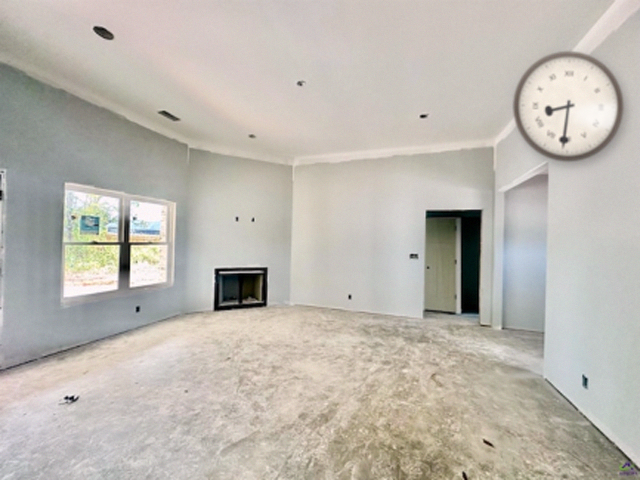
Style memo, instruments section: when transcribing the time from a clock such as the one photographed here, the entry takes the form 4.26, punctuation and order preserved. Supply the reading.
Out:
8.31
